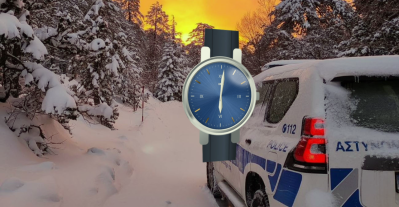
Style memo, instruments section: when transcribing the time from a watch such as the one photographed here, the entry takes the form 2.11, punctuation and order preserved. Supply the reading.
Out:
6.01
